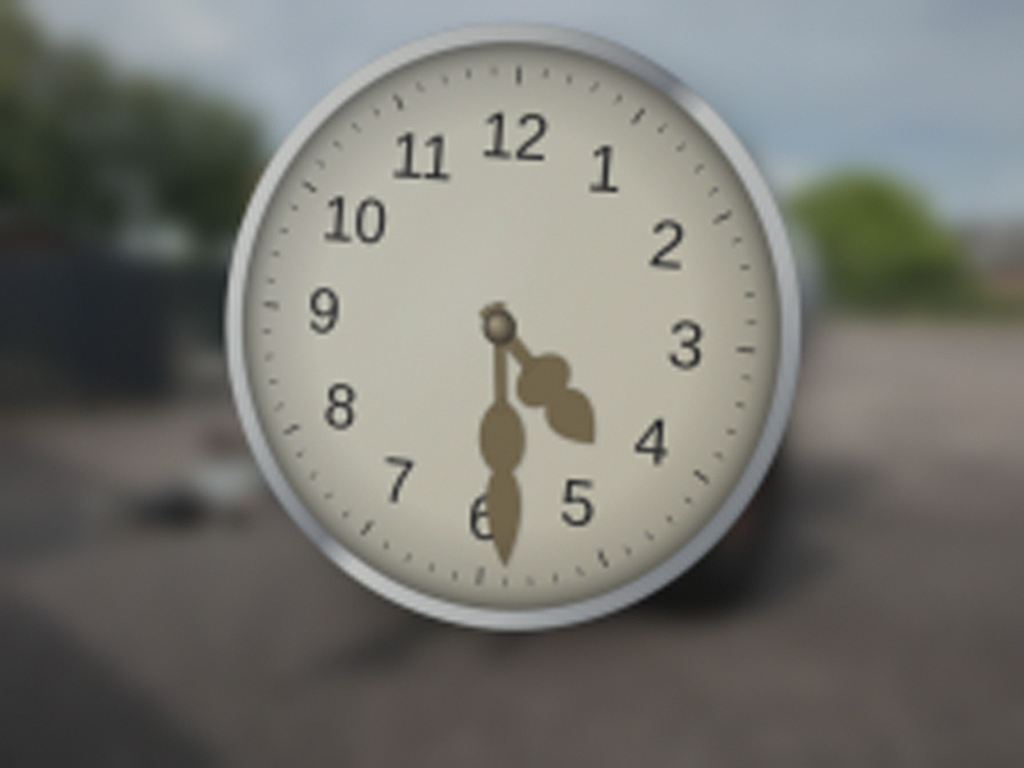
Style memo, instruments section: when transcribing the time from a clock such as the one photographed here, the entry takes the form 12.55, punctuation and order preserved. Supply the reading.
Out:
4.29
